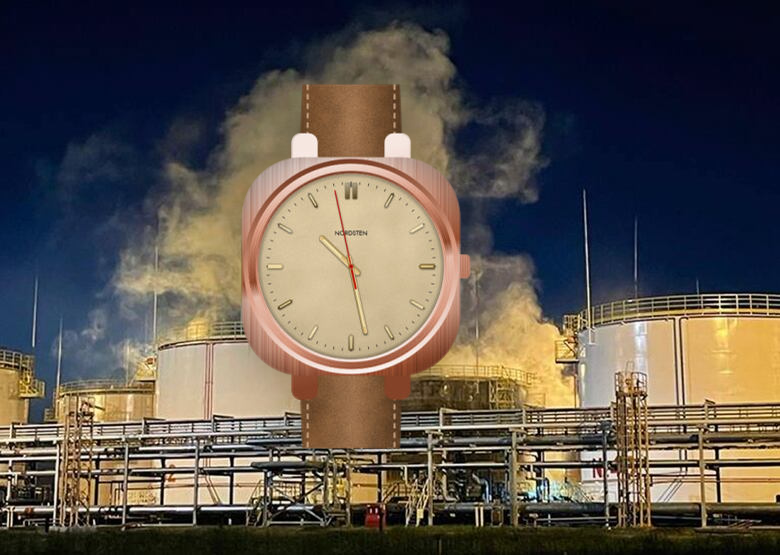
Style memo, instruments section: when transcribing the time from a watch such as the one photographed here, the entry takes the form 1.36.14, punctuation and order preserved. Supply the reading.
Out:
10.27.58
